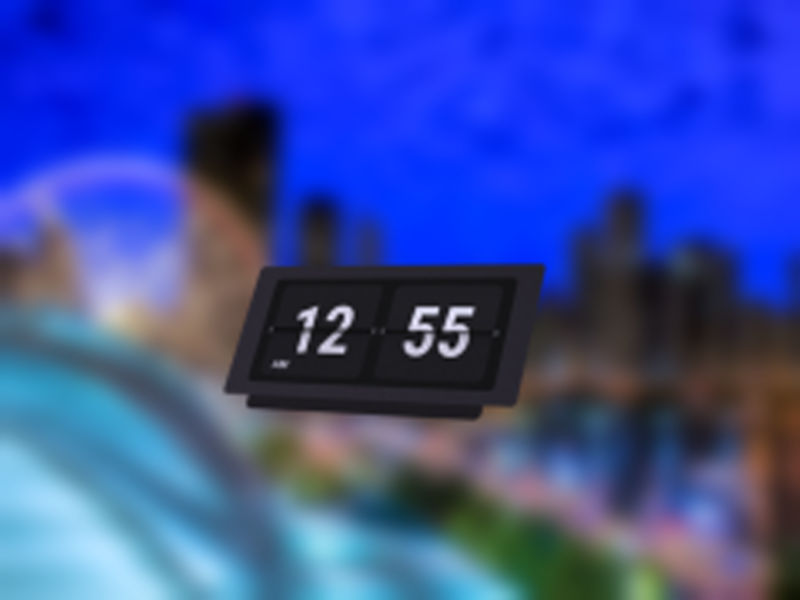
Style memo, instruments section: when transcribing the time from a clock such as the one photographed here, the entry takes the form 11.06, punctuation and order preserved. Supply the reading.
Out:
12.55
